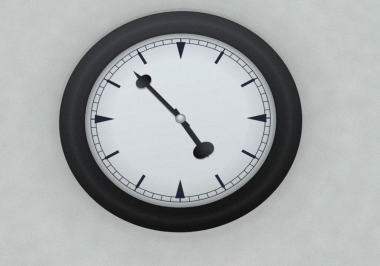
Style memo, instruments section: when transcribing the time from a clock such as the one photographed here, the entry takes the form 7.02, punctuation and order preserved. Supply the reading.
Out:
4.53
